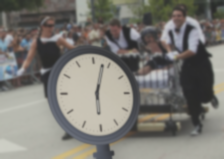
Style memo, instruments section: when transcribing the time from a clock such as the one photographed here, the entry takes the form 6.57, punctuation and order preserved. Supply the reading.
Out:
6.03
